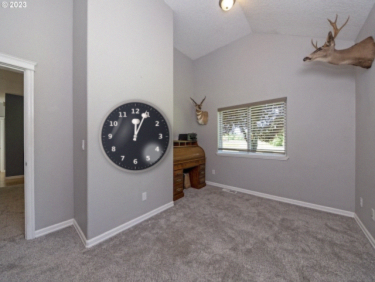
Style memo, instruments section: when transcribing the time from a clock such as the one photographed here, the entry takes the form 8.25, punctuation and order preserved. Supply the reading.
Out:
12.04
